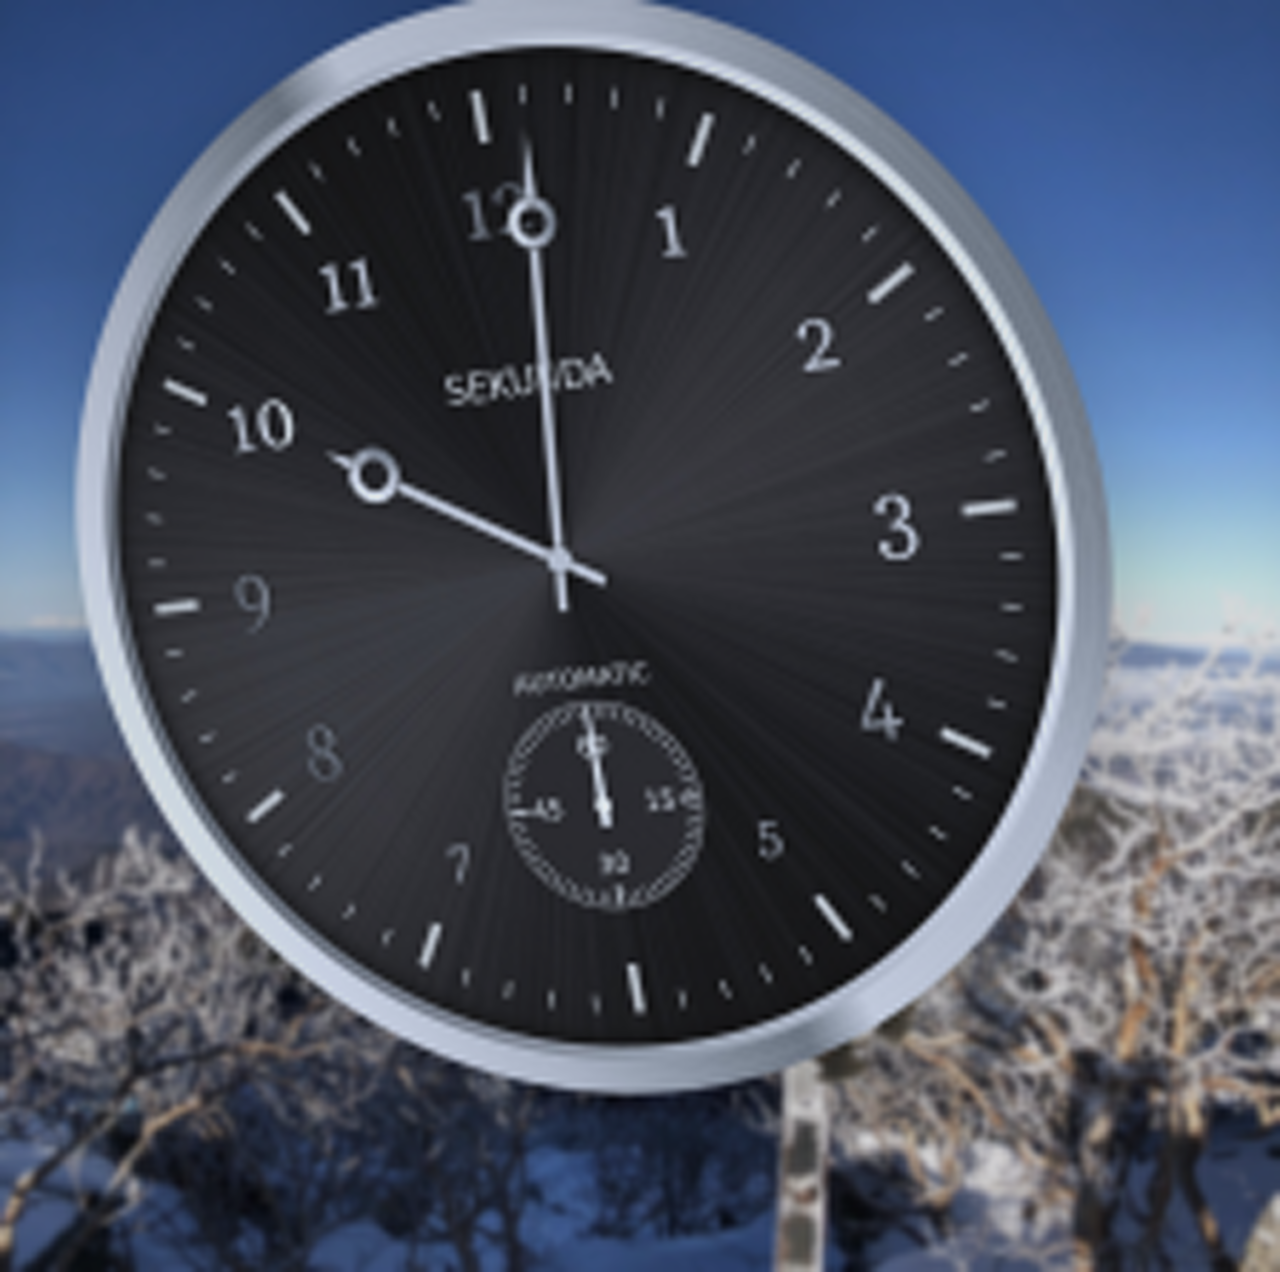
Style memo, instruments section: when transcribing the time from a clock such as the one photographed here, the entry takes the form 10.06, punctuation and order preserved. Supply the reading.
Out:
10.01
